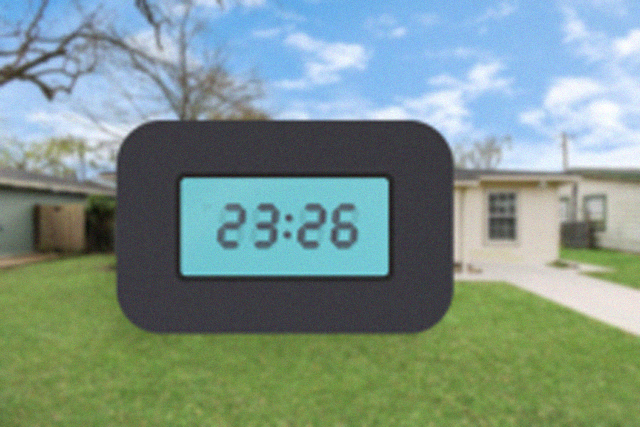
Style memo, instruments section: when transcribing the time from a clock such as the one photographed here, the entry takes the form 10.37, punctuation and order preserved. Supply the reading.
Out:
23.26
